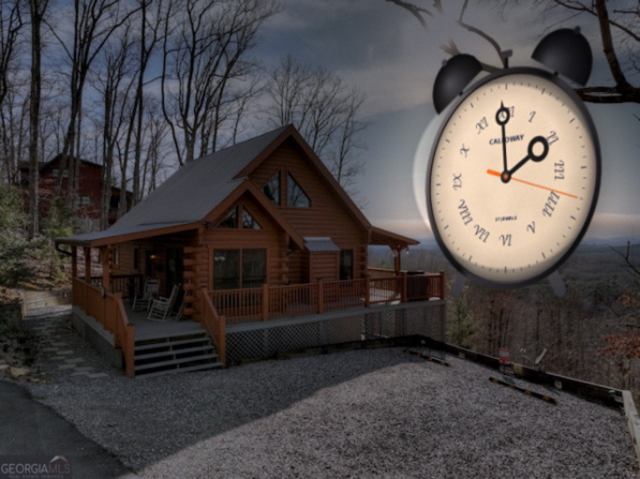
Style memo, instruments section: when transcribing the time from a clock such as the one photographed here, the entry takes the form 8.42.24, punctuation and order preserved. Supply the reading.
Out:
1.59.18
